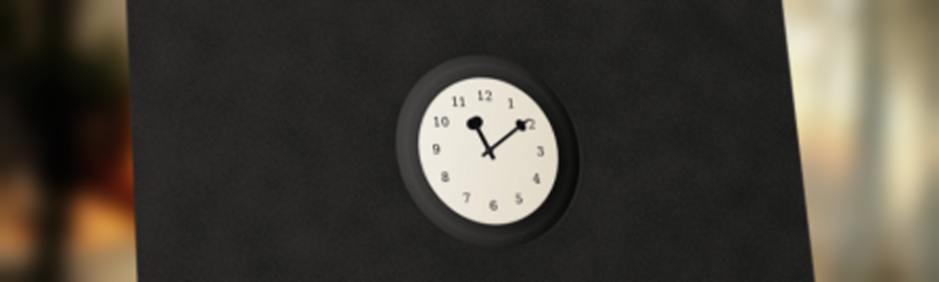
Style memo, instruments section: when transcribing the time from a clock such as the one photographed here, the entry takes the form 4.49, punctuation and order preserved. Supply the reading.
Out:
11.09
